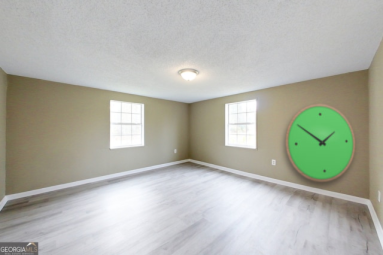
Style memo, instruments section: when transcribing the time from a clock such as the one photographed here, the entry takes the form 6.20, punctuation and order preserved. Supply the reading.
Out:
1.51
